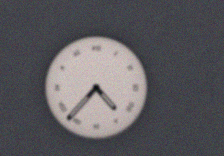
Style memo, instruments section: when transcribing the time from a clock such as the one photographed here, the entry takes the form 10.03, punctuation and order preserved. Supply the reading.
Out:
4.37
